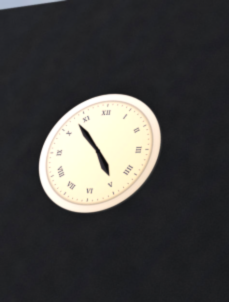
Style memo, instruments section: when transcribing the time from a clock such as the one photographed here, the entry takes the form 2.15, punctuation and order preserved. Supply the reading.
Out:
4.53
